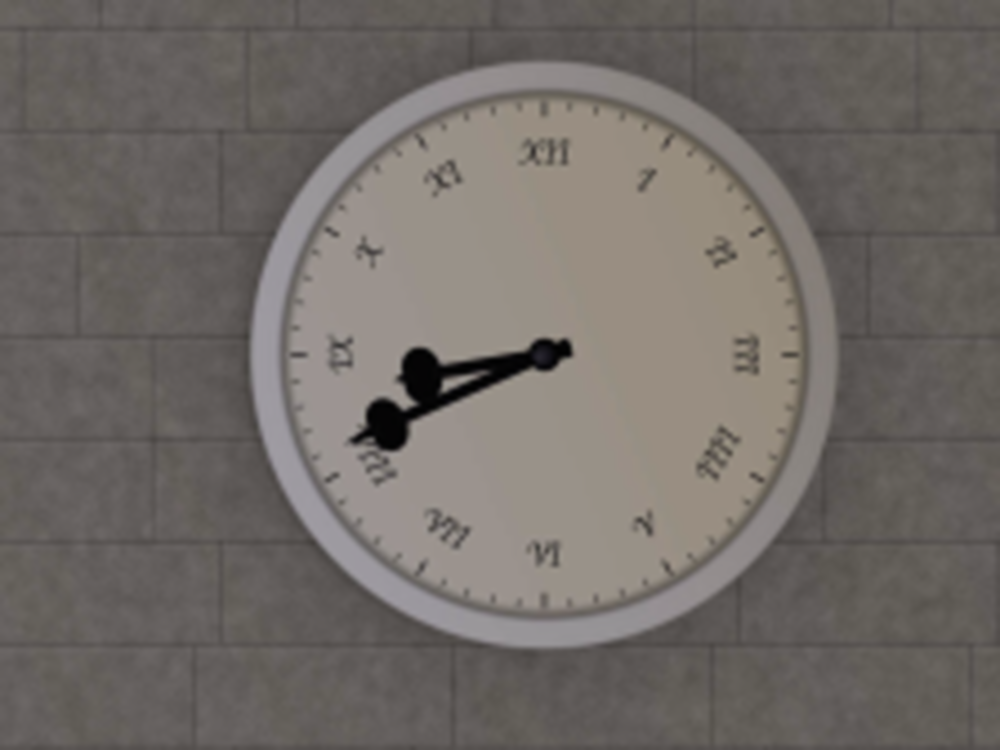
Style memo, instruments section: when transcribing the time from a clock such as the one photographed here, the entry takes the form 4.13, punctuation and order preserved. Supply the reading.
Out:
8.41
